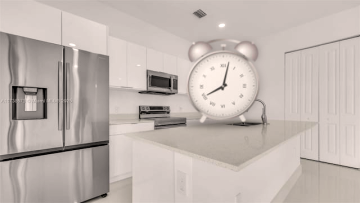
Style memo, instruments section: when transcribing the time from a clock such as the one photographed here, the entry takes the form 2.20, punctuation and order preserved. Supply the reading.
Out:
8.02
